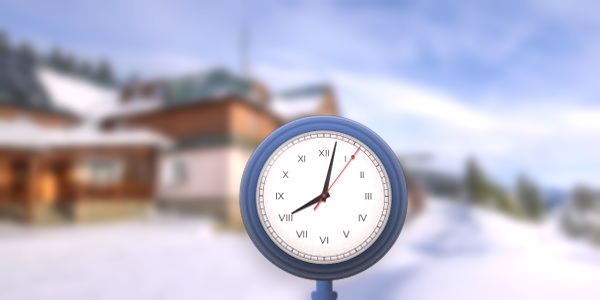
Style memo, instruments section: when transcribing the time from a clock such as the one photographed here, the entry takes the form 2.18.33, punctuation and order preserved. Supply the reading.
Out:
8.02.06
